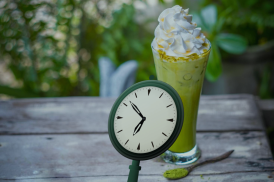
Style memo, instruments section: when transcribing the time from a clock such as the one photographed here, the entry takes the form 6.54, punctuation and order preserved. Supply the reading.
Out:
6.52
